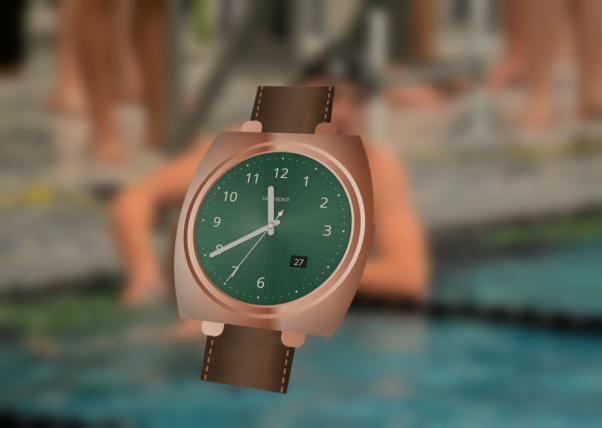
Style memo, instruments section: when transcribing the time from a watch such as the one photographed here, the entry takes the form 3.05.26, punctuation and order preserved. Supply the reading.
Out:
11.39.35
